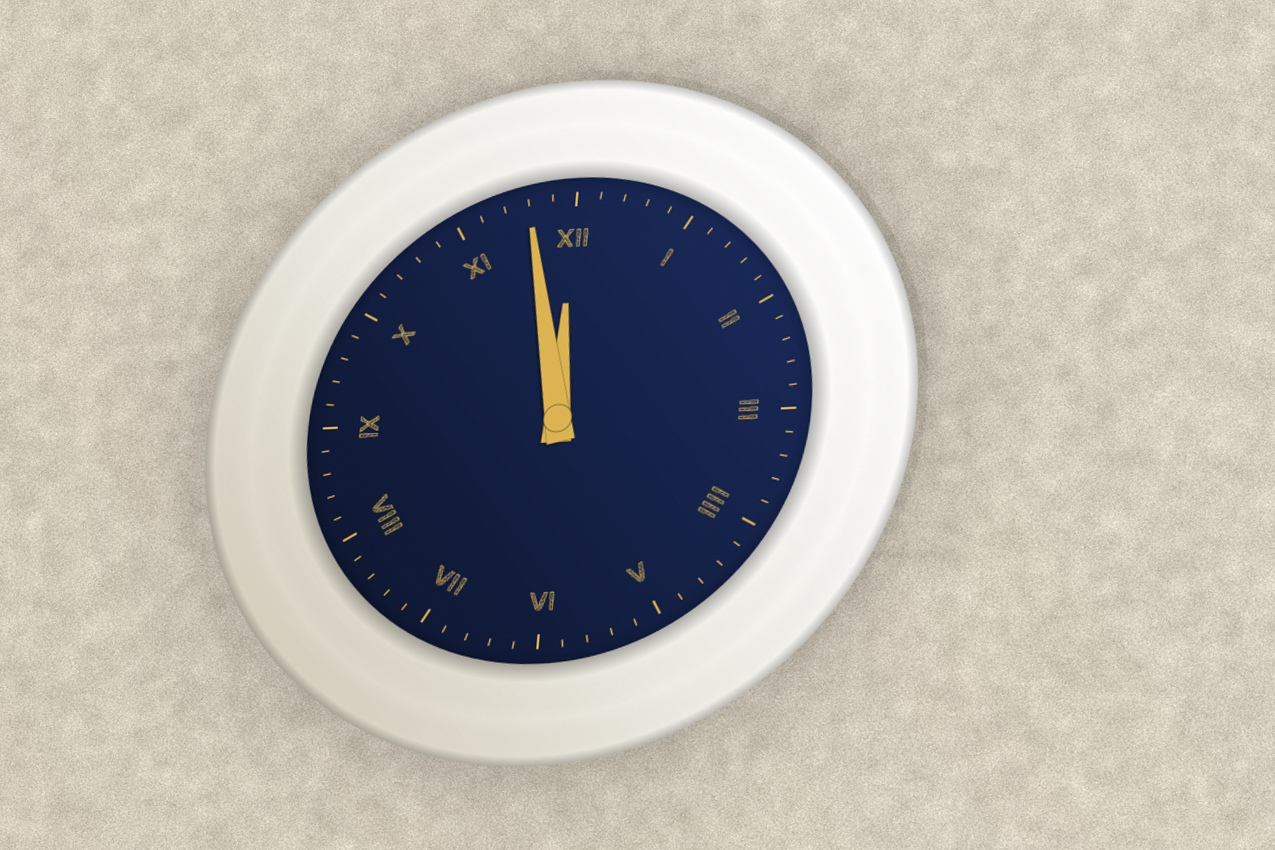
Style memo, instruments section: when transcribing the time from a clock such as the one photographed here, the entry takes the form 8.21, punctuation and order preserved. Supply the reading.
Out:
11.58
